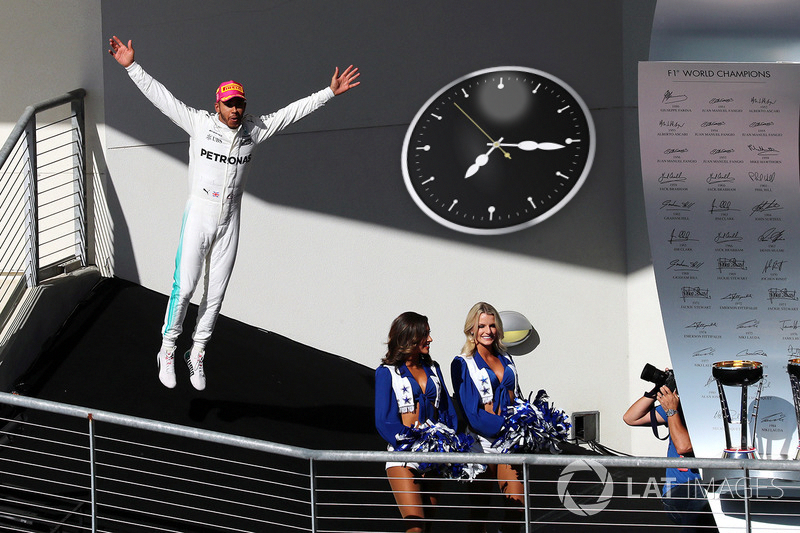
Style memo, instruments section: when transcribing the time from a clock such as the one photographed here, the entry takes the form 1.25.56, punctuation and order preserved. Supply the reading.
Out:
7.15.53
